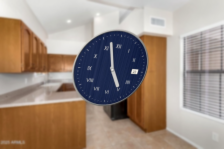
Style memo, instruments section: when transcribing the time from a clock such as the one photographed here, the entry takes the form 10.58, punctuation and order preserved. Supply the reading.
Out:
4.57
